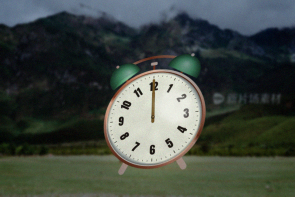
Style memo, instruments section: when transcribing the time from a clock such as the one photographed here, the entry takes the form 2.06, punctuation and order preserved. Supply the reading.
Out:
12.00
